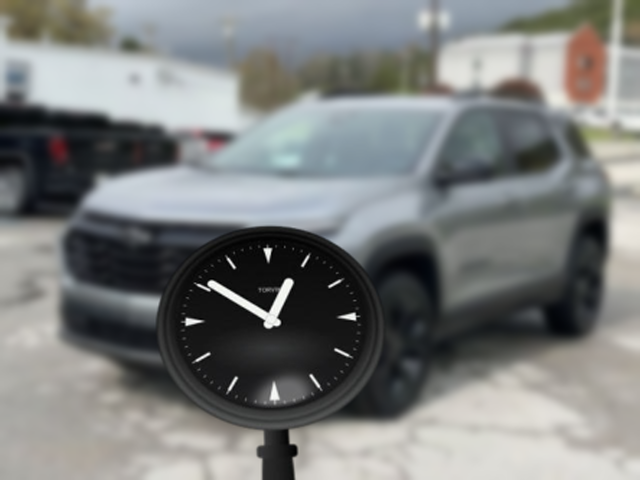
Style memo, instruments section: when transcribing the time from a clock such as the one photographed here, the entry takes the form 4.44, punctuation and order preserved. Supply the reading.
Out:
12.51
